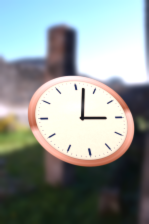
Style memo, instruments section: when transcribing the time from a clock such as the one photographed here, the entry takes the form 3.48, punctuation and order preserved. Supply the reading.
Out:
3.02
